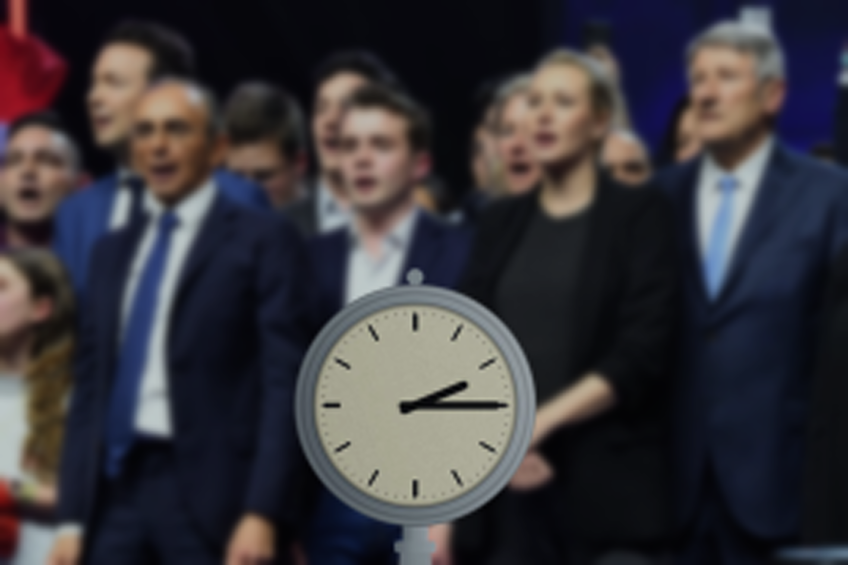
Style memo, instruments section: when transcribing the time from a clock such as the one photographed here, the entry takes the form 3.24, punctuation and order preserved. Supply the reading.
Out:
2.15
